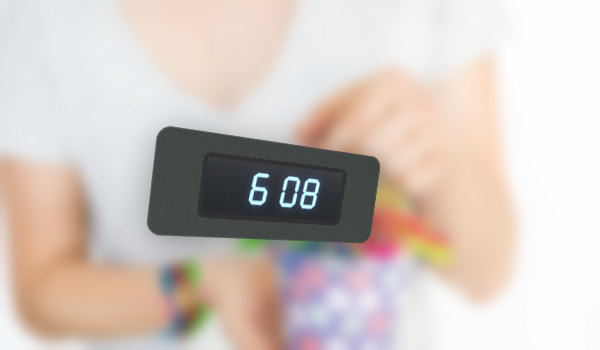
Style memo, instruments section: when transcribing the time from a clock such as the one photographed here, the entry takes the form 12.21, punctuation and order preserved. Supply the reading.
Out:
6.08
